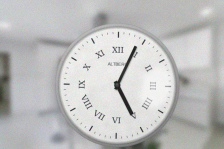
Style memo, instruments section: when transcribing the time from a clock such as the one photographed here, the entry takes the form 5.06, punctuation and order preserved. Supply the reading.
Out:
5.04
